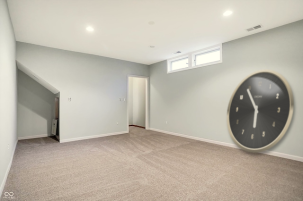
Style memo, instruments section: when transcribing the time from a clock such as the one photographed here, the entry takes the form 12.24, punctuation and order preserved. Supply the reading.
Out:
5.54
